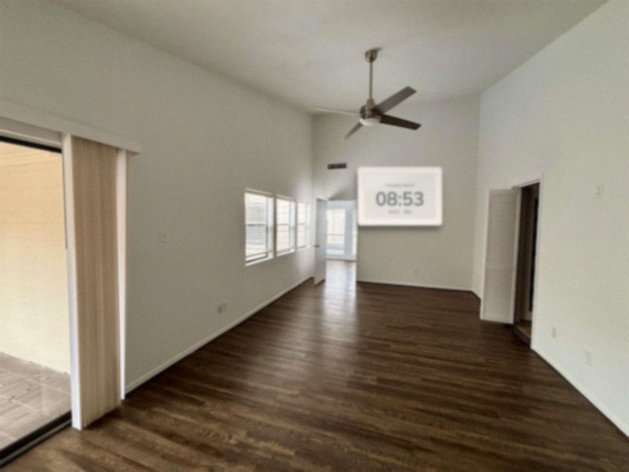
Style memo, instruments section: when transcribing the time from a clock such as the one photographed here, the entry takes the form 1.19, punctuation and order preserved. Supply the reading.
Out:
8.53
